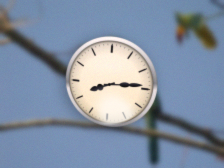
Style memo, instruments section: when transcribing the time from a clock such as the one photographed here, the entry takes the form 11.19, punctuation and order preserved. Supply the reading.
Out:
8.14
